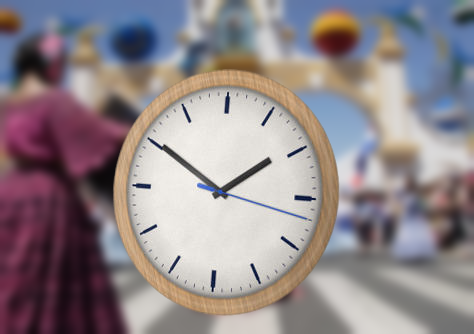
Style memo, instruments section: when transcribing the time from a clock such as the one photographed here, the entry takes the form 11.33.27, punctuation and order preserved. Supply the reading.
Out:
1.50.17
